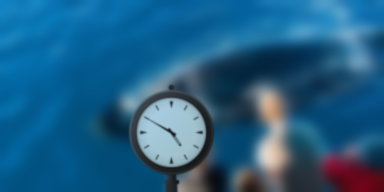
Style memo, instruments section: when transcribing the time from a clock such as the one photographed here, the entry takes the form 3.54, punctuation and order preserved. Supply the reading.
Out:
4.50
